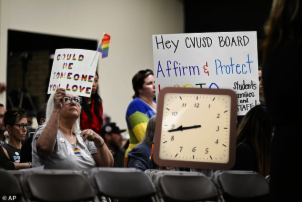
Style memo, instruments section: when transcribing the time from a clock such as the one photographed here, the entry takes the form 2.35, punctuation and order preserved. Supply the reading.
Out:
8.43
